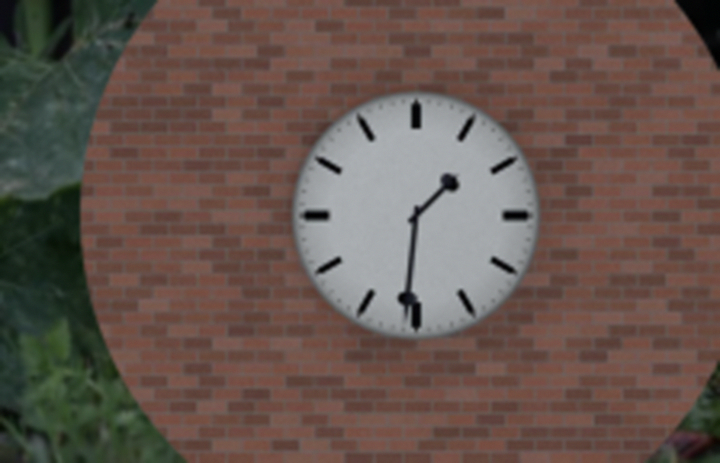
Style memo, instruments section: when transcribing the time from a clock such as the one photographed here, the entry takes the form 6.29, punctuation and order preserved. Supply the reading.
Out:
1.31
